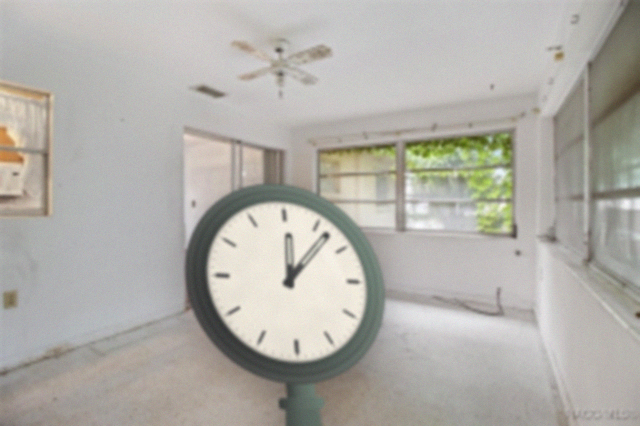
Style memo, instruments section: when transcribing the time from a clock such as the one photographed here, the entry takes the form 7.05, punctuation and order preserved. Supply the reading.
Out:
12.07
